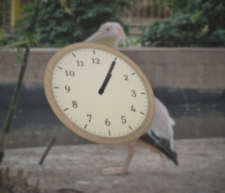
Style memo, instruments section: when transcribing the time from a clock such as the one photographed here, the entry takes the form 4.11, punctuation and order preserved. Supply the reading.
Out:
1.05
